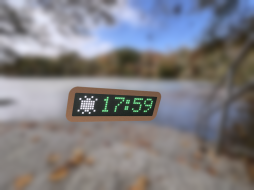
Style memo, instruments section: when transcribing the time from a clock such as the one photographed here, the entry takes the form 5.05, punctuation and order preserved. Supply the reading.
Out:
17.59
